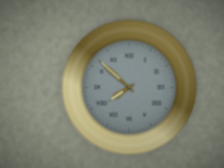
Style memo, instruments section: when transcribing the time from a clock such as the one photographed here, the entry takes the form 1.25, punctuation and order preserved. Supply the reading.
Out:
7.52
